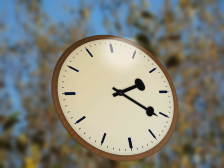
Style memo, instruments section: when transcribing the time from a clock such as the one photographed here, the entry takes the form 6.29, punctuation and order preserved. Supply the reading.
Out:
2.21
